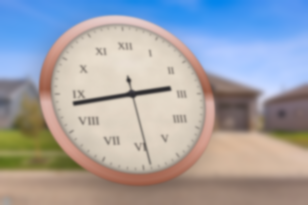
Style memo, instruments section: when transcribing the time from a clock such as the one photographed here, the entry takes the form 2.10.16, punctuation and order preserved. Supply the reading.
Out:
2.43.29
